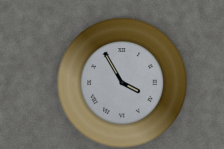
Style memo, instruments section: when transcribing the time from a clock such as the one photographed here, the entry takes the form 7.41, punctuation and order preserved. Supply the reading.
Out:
3.55
